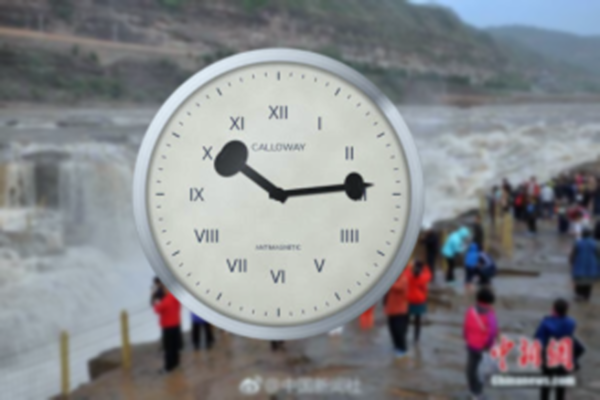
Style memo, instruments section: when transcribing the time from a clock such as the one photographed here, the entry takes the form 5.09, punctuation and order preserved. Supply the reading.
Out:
10.14
